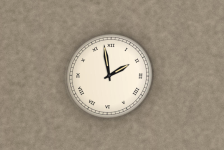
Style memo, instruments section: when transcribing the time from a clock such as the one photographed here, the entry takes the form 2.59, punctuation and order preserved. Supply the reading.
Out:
1.58
